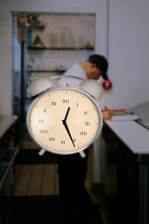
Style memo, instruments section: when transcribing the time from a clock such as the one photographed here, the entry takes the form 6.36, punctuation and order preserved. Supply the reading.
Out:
12.26
